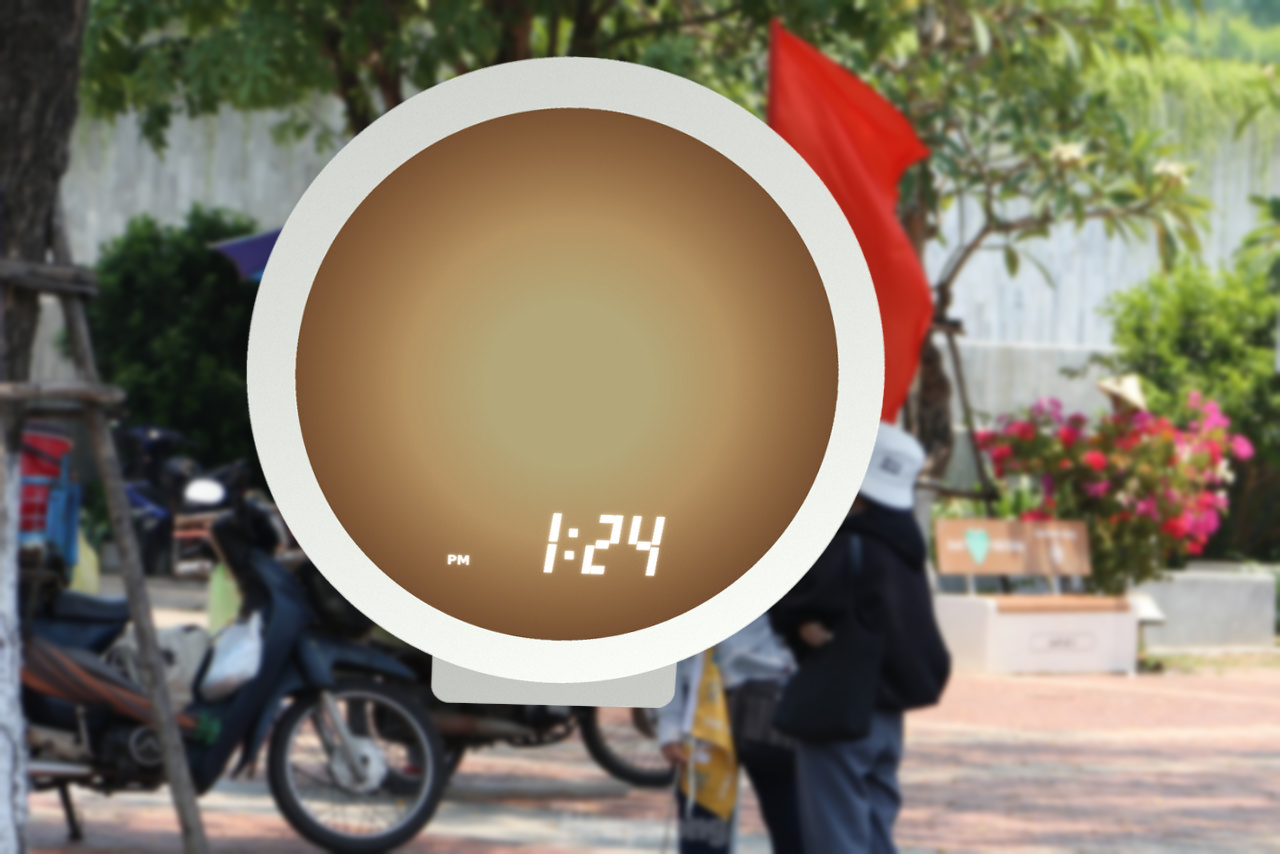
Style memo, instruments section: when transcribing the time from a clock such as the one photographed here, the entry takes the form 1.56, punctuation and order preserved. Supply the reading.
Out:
1.24
